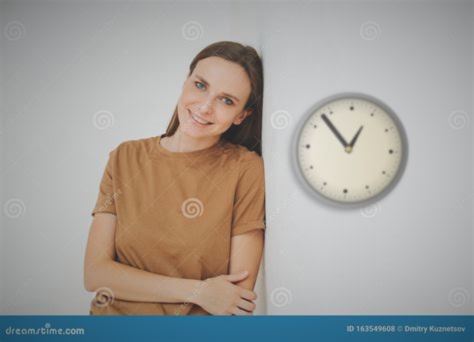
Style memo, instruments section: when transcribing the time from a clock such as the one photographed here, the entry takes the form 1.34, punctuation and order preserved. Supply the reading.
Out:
12.53
